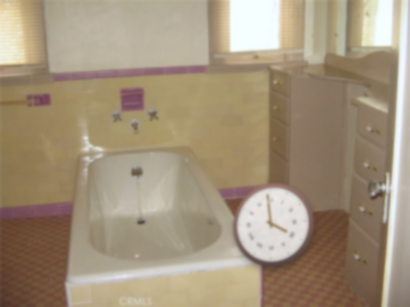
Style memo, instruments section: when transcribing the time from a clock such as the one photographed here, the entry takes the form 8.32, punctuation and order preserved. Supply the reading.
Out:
3.59
